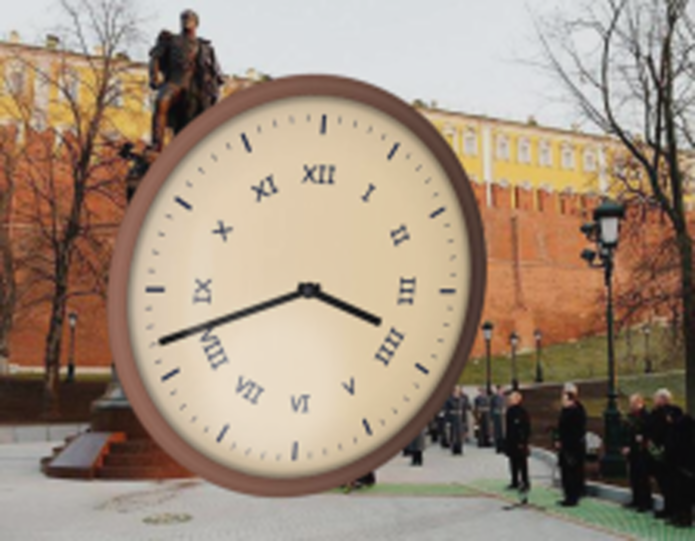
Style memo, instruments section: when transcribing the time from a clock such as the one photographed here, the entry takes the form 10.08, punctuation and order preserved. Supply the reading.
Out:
3.42
